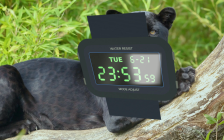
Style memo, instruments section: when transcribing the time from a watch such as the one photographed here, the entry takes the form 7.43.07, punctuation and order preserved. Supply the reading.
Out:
23.53.59
